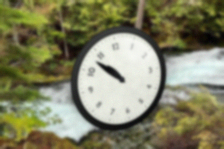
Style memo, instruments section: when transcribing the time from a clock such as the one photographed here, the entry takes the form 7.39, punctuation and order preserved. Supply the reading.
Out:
10.53
